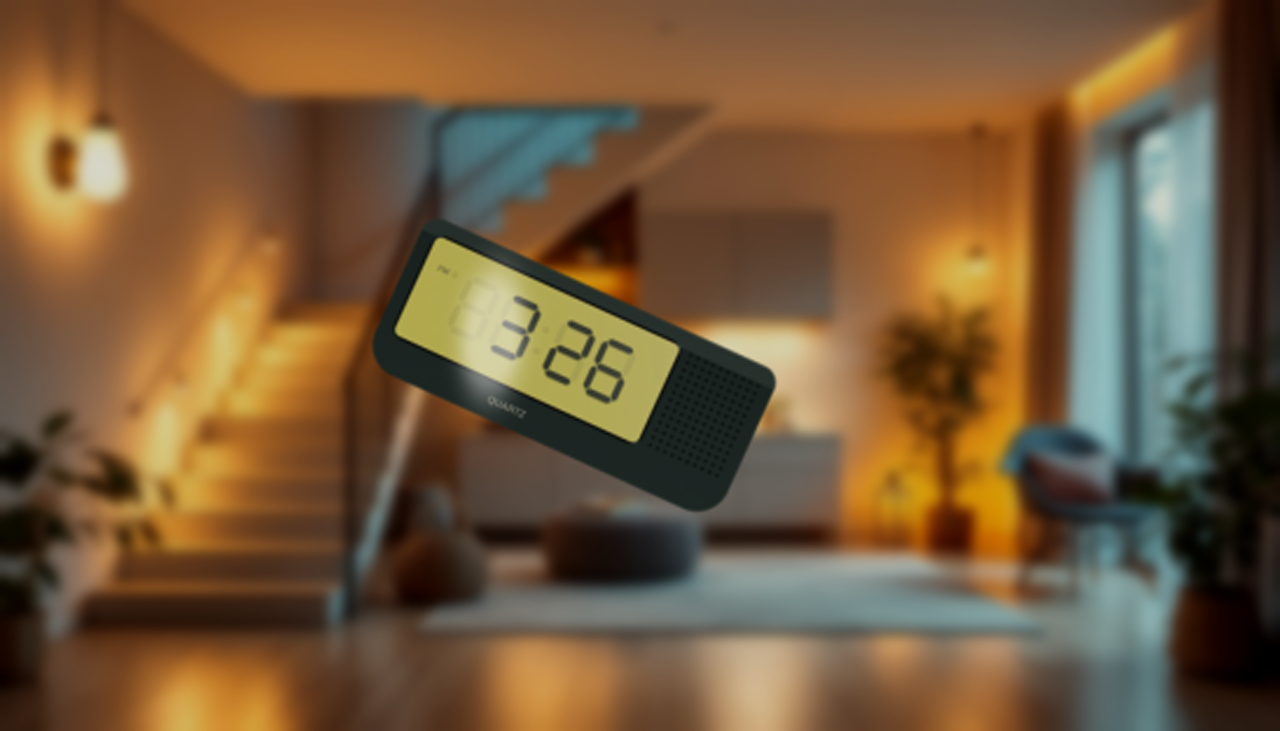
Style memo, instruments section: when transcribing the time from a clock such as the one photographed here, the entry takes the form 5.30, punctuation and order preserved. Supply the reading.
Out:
3.26
